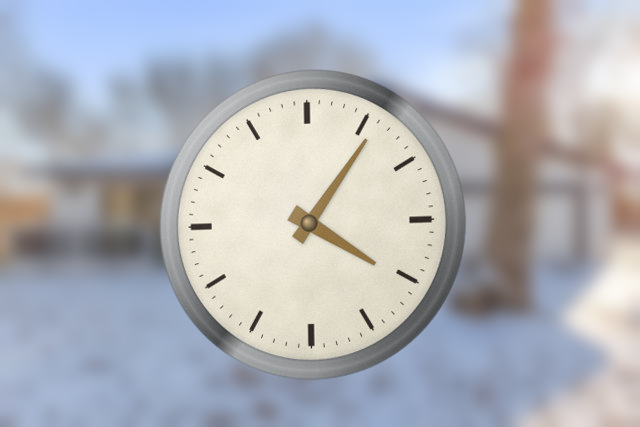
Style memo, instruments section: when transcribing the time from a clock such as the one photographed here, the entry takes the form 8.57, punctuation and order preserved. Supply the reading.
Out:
4.06
